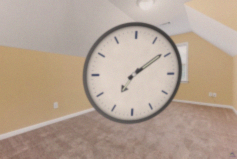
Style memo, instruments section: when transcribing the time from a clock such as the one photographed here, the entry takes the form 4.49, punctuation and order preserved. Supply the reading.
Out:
7.09
